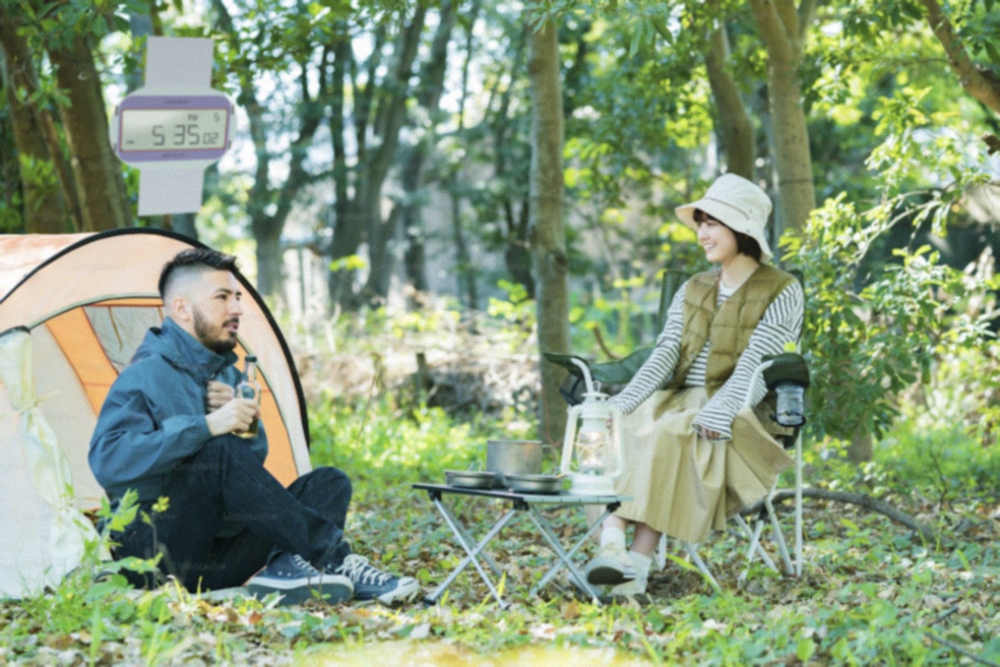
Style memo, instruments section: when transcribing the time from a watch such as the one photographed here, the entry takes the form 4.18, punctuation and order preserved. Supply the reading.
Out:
5.35
